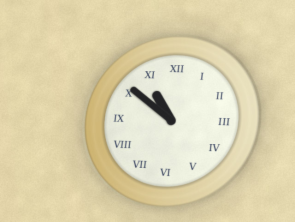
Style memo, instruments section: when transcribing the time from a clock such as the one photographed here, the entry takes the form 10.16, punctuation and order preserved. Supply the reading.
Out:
10.51
